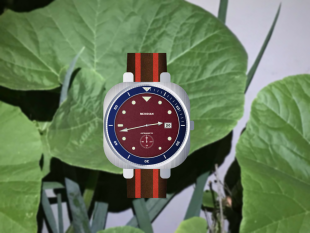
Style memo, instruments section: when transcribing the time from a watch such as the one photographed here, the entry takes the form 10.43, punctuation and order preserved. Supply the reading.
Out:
2.43
